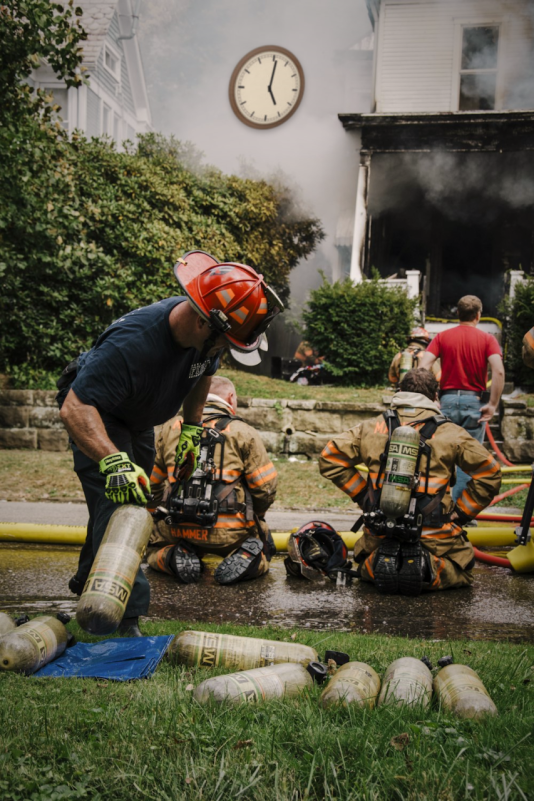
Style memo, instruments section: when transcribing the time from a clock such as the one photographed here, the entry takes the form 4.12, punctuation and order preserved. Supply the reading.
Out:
5.01
